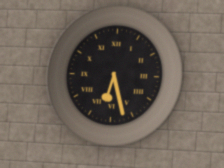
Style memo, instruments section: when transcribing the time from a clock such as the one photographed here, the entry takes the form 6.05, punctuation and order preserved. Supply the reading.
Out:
6.27
